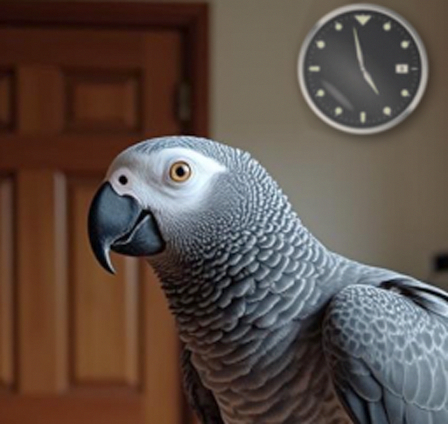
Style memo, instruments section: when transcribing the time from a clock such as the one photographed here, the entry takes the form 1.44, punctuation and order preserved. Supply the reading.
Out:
4.58
